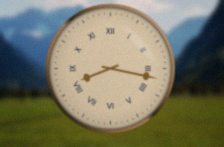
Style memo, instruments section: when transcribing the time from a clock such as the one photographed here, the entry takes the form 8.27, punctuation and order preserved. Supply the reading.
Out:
8.17
